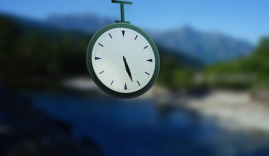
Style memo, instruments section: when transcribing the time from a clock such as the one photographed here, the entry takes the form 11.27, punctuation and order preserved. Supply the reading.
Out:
5.27
